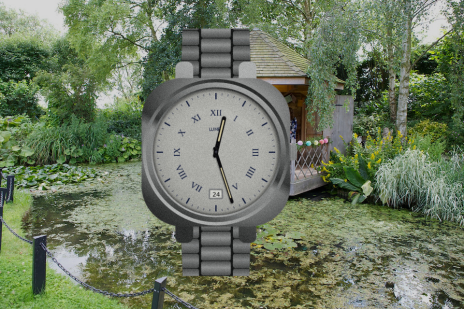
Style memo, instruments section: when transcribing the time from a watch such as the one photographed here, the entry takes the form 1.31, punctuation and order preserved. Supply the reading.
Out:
12.27
